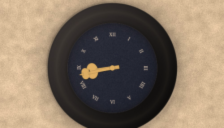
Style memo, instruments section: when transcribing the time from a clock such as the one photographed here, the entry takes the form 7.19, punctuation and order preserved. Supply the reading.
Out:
8.43
